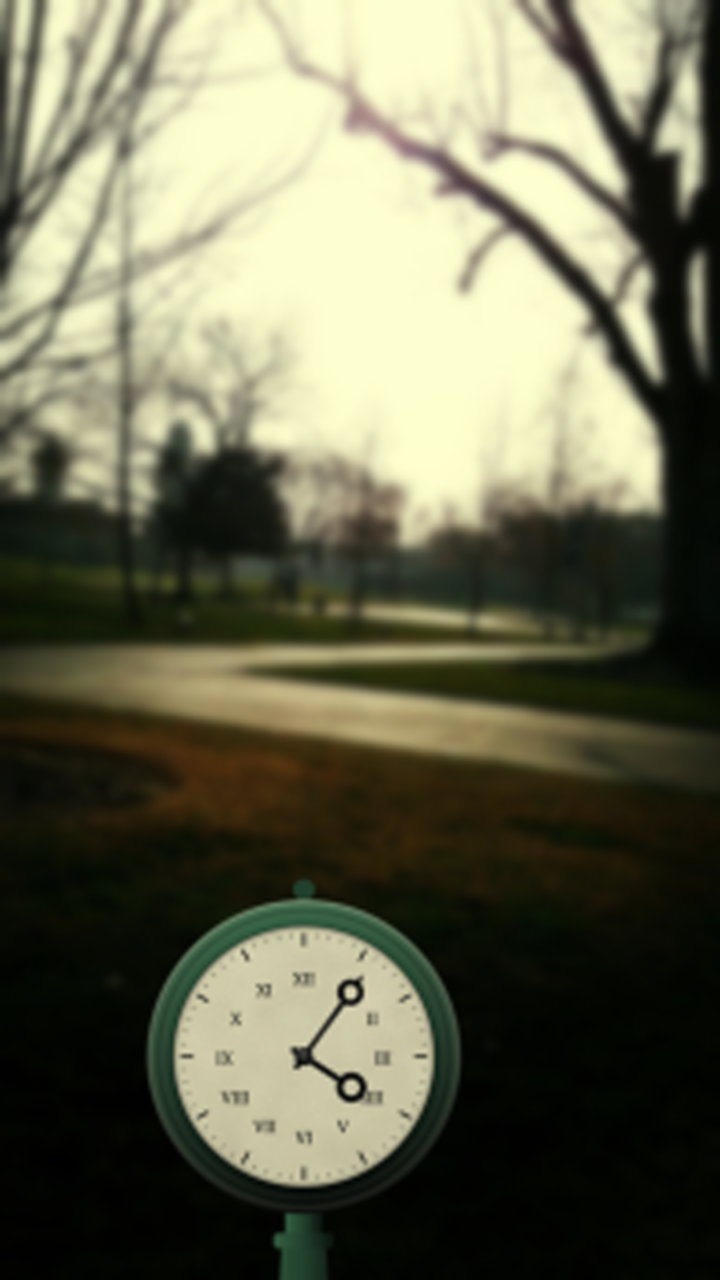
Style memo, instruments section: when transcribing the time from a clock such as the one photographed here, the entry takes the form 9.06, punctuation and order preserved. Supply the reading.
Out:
4.06
